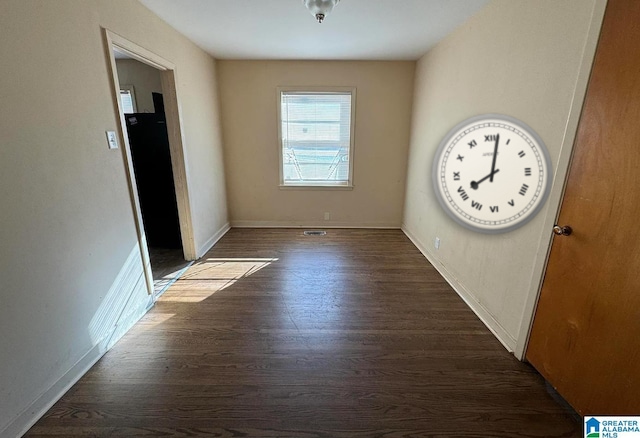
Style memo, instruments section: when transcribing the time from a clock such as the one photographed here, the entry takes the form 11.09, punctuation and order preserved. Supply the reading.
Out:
8.02
